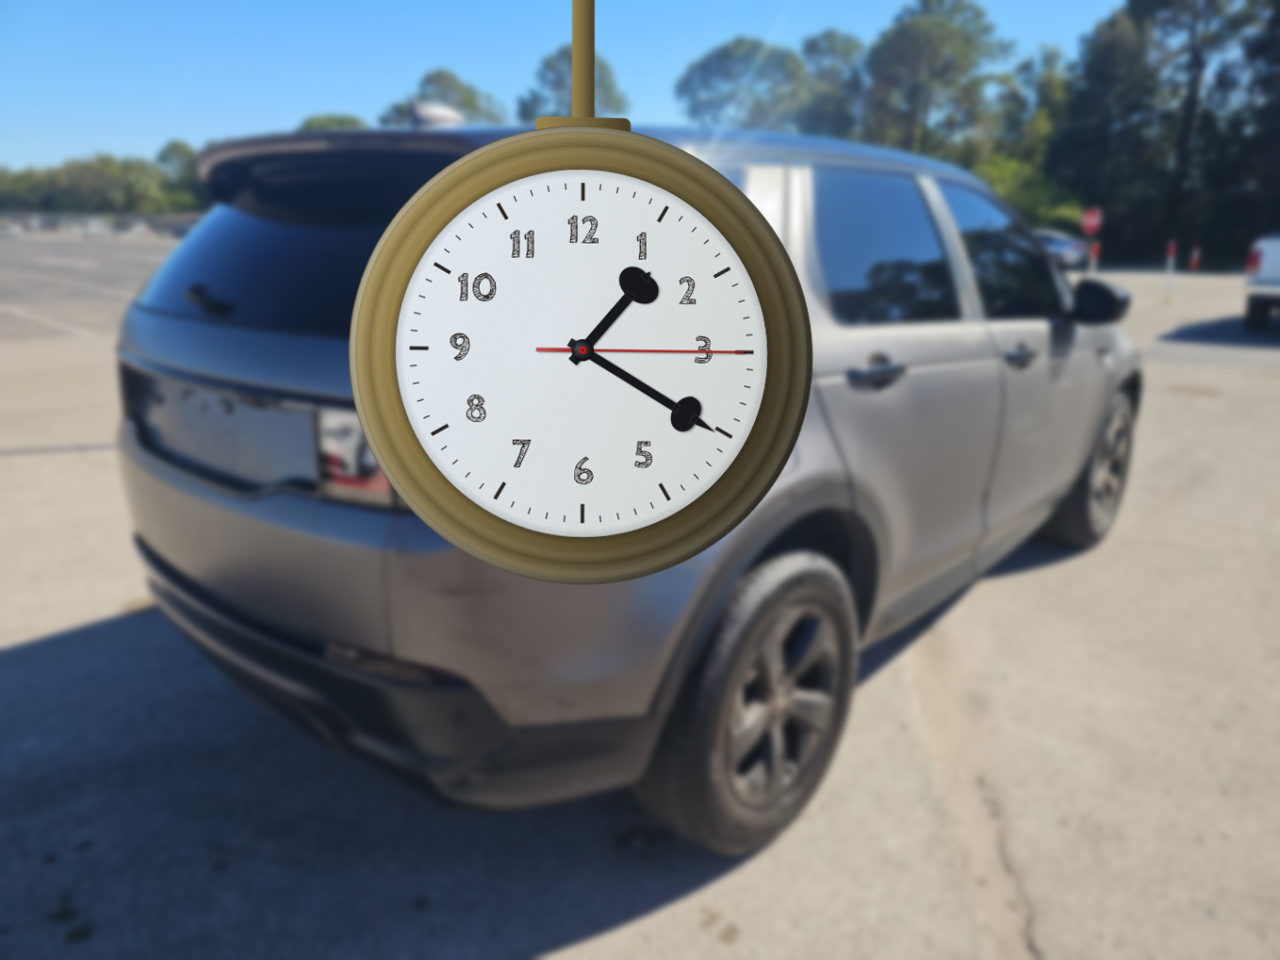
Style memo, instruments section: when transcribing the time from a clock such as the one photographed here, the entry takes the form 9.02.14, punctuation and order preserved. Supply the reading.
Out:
1.20.15
